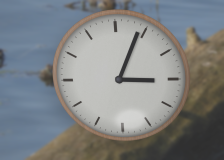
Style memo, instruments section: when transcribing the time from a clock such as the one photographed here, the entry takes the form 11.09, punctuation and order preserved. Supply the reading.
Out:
3.04
